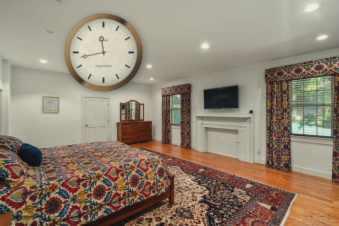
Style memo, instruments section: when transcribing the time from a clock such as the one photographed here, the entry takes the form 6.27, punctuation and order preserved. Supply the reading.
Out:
11.43
